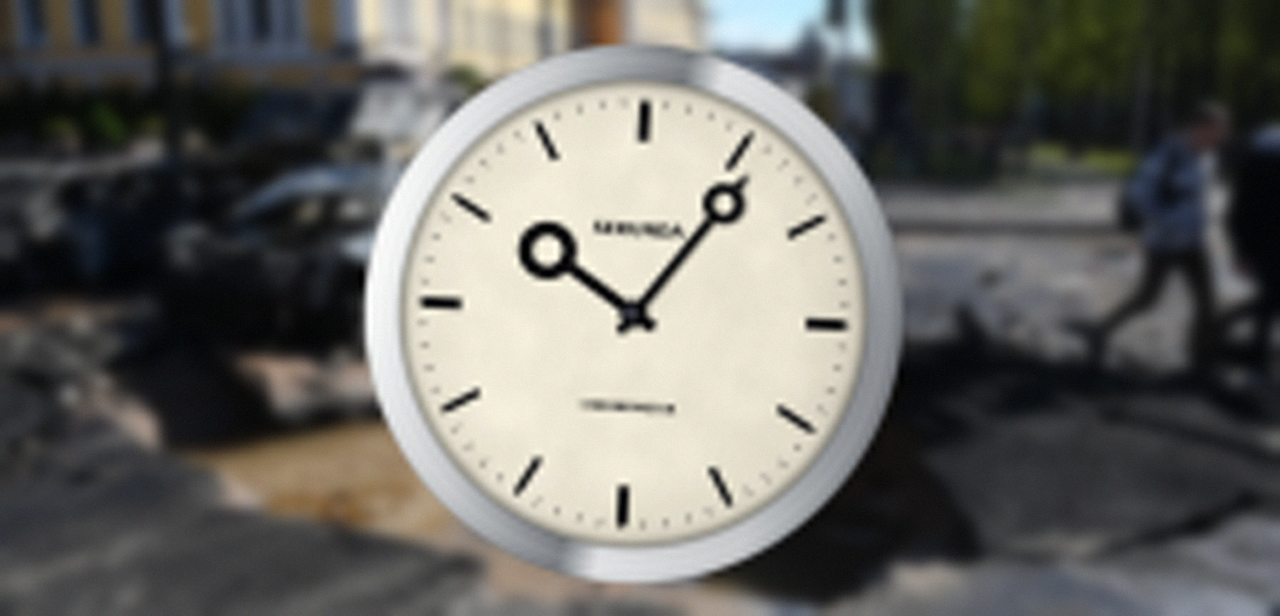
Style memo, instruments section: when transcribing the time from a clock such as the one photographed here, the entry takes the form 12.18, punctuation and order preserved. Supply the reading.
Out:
10.06
